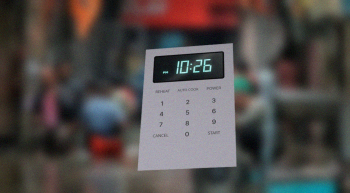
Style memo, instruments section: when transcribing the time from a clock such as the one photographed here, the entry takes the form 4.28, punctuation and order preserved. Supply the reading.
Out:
10.26
